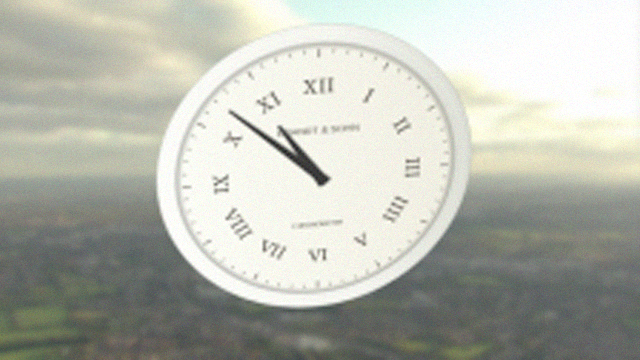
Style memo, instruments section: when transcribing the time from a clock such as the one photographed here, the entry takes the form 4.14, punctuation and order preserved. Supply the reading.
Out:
10.52
